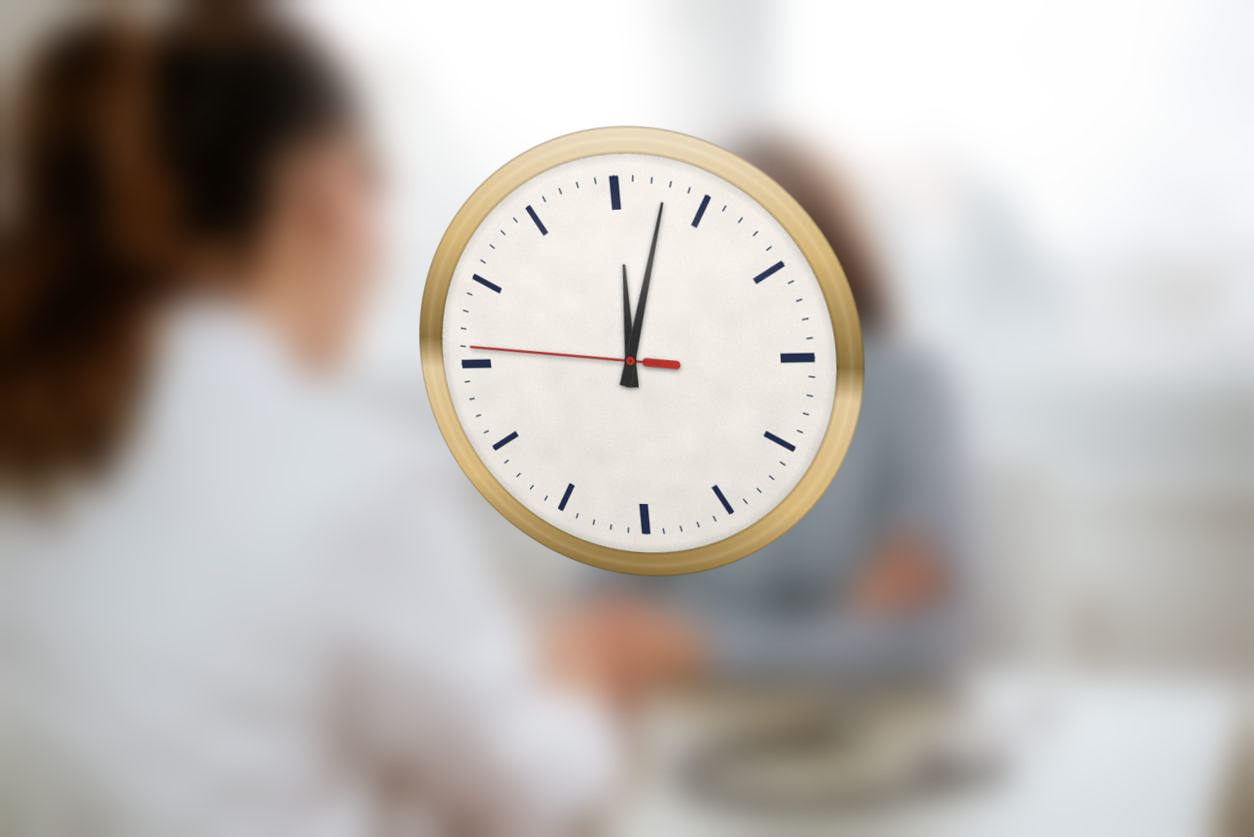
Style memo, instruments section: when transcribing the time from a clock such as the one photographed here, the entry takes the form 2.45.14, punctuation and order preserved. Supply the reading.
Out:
12.02.46
